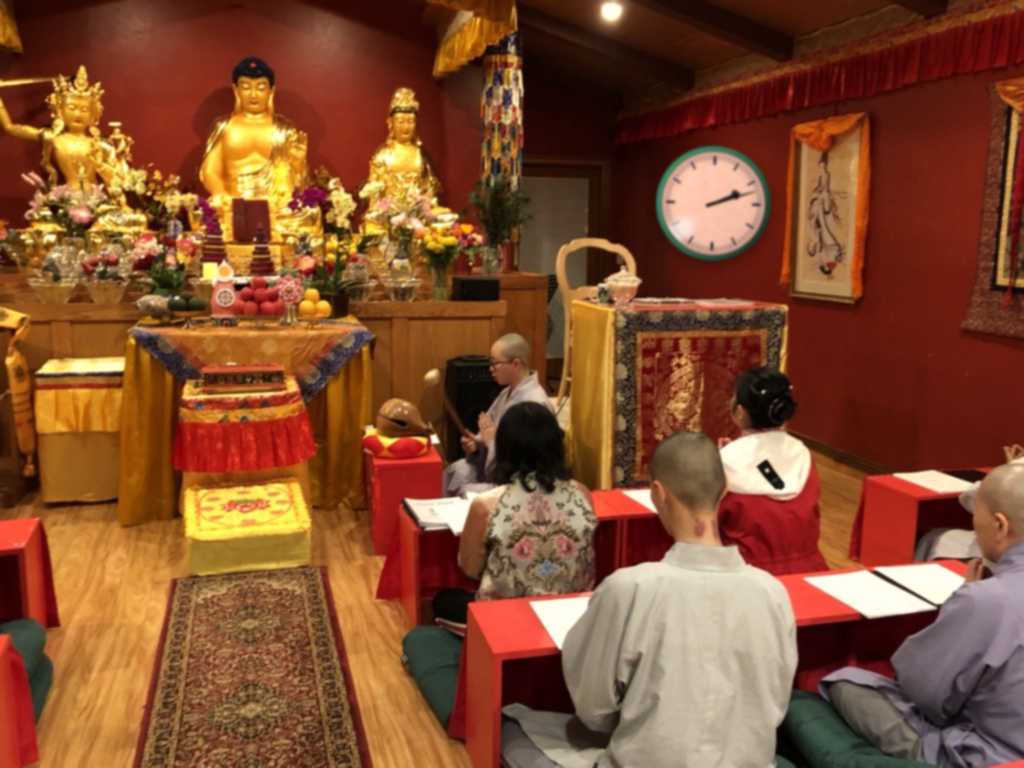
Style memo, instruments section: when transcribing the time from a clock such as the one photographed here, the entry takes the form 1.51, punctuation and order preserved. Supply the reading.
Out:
2.12
